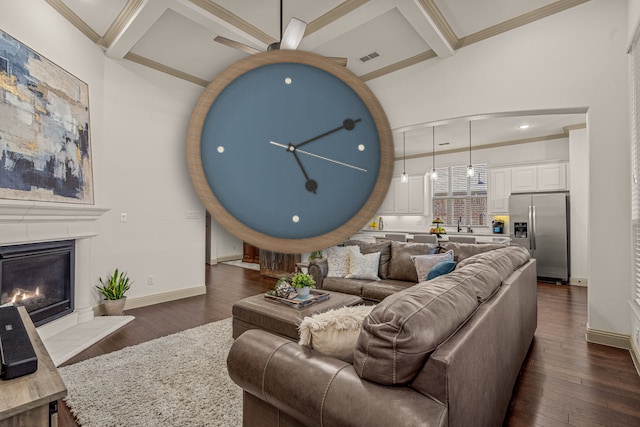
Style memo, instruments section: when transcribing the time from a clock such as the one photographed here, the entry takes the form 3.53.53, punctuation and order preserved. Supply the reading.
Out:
5.11.18
